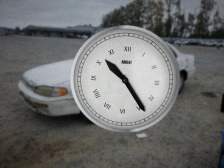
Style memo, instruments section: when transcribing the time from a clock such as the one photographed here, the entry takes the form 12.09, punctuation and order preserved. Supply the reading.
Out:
10.24
